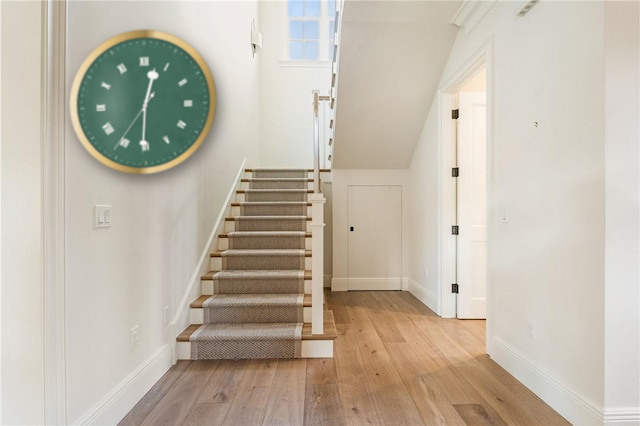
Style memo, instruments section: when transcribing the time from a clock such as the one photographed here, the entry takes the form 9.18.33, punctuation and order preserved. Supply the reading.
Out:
12.30.36
